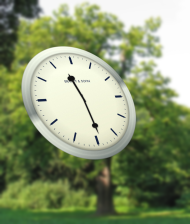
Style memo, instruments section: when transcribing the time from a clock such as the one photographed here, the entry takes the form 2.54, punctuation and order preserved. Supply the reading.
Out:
11.29
